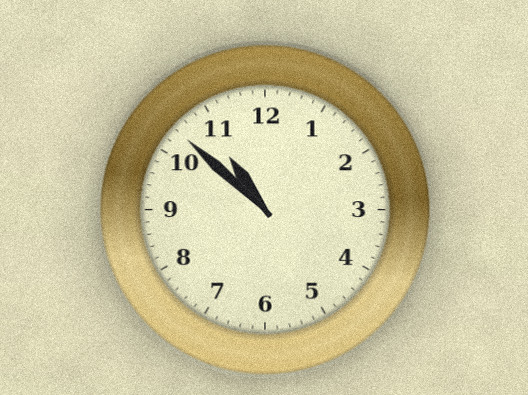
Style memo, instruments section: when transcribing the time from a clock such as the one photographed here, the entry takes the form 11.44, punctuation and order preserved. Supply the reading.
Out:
10.52
